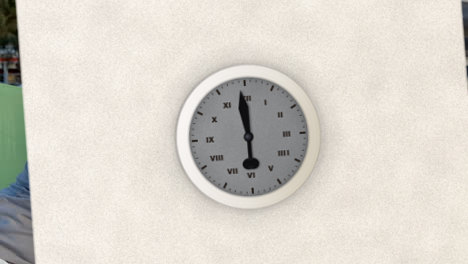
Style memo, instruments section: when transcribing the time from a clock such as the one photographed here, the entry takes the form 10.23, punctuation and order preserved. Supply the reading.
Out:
5.59
